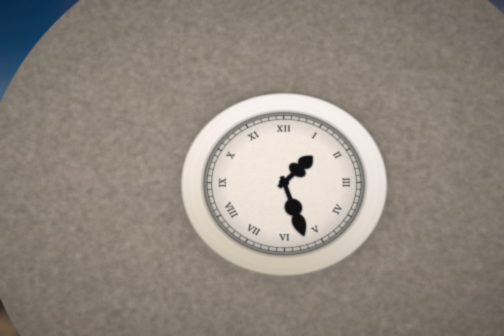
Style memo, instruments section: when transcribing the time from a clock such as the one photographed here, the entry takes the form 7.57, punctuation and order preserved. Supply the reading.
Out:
1.27
